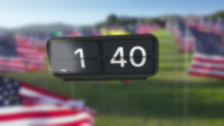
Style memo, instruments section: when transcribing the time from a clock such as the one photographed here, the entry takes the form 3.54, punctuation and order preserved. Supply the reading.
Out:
1.40
